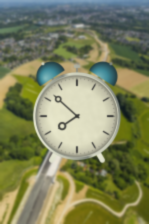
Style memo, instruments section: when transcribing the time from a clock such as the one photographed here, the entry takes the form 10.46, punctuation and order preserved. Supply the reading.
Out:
7.52
